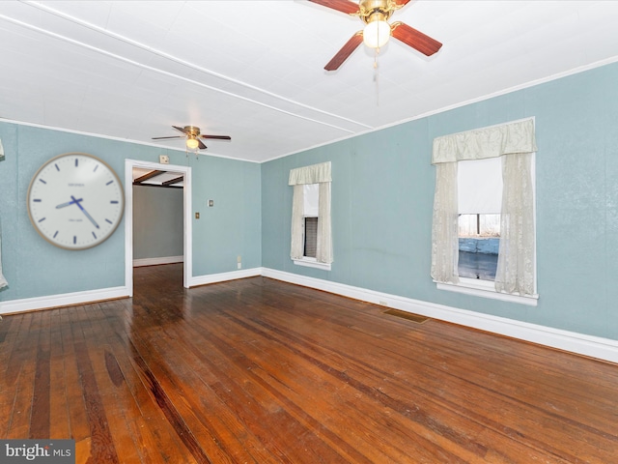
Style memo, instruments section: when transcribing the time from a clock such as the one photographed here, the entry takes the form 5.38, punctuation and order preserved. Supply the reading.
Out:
8.23
